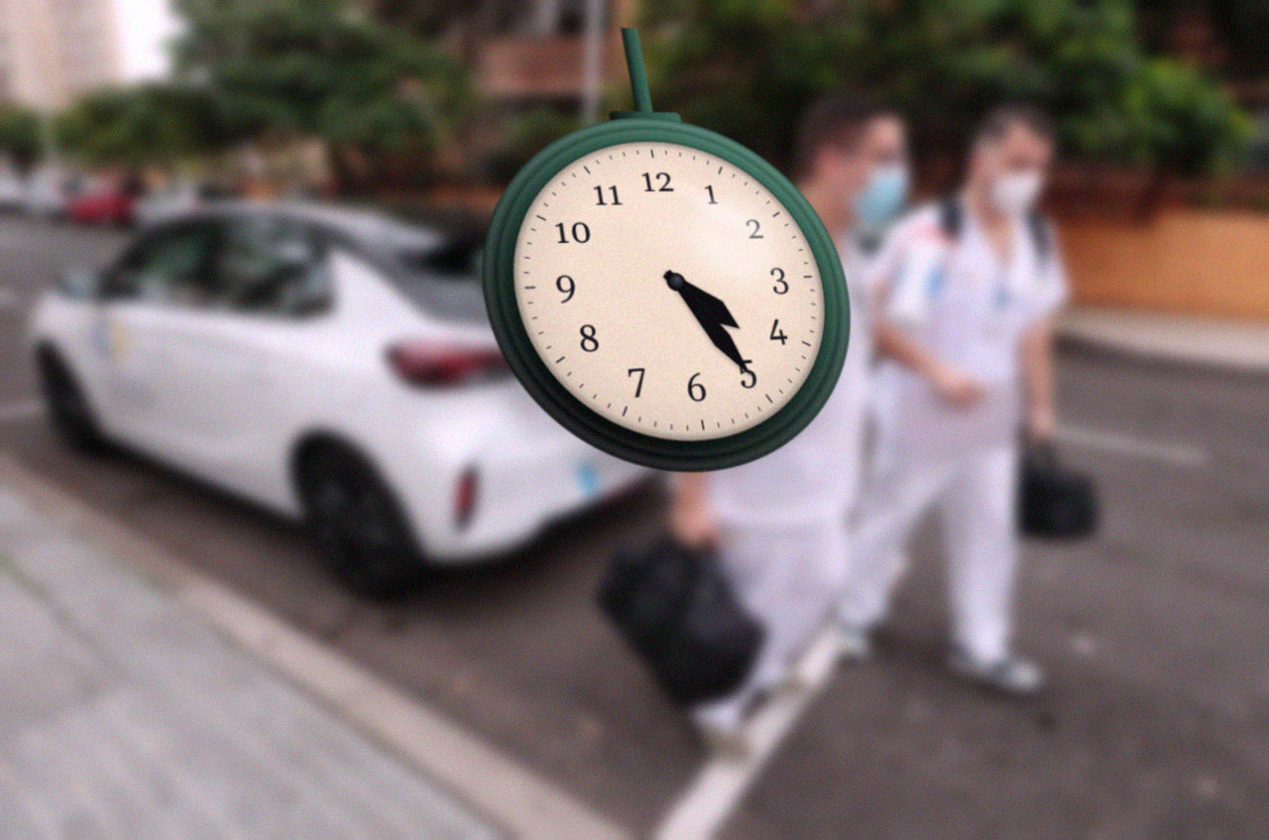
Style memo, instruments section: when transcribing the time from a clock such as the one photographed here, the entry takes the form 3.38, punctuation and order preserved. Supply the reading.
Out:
4.25
